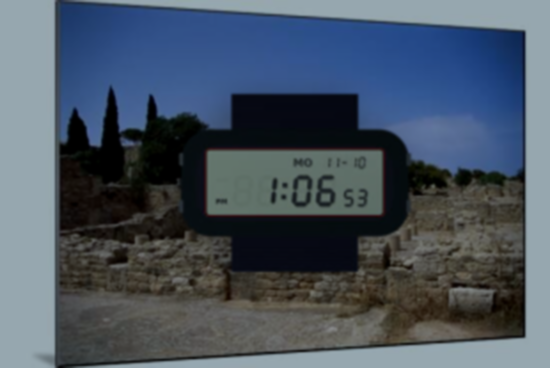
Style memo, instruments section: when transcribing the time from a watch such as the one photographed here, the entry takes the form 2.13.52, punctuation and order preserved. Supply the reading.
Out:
1.06.53
